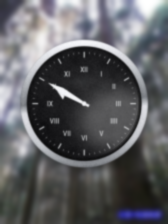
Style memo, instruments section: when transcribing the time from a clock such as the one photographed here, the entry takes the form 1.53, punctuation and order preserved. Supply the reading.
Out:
9.50
